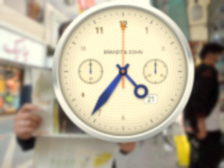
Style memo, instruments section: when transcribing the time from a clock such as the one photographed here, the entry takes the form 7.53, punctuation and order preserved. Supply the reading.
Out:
4.36
